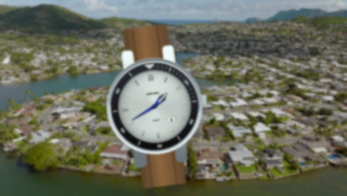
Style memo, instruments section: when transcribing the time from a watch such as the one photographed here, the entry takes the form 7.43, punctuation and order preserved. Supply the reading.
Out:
1.41
